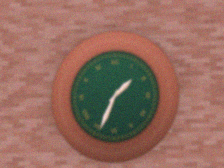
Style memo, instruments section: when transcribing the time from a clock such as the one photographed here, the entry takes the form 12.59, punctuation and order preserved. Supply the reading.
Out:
1.34
